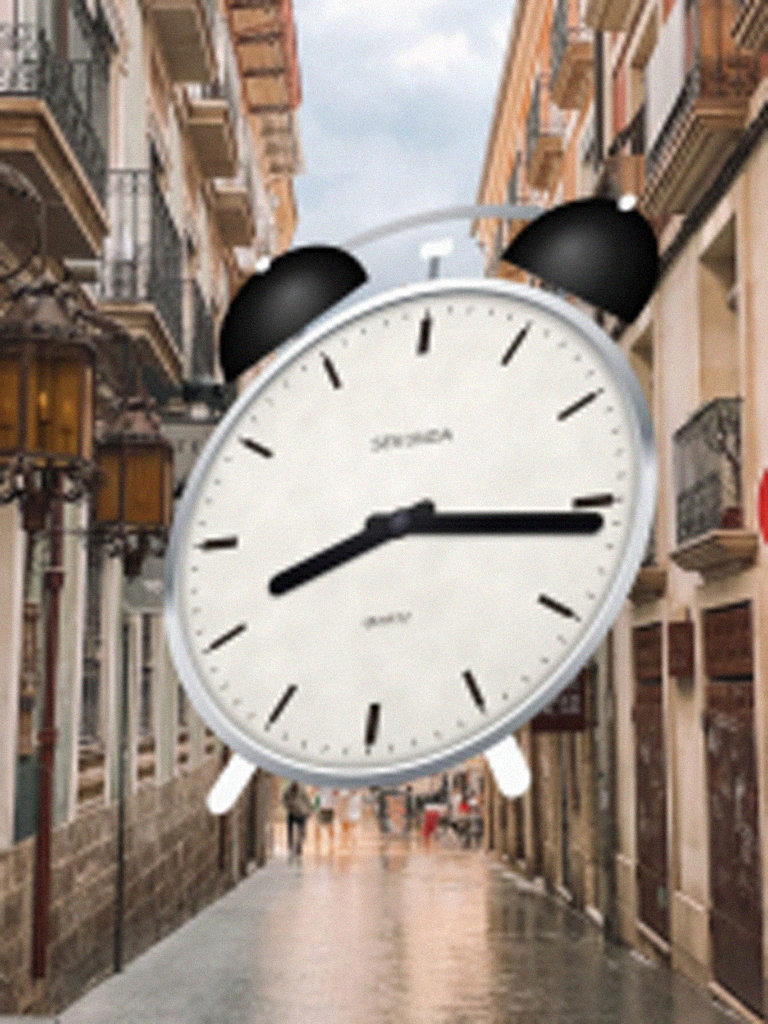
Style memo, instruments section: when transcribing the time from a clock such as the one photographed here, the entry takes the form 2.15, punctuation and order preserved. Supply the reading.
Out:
8.16
